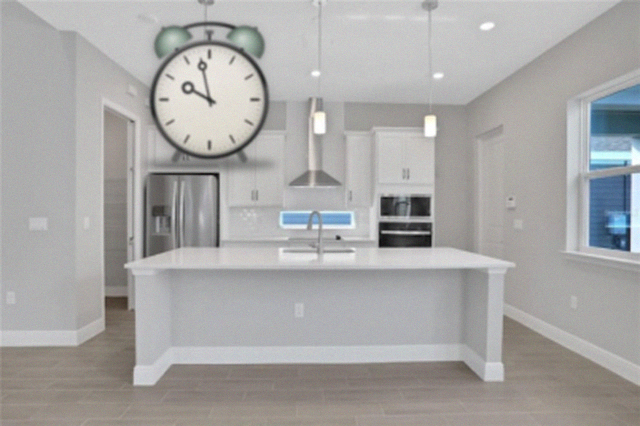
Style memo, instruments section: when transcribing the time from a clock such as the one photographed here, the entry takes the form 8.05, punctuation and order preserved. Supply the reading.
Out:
9.58
